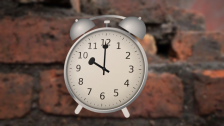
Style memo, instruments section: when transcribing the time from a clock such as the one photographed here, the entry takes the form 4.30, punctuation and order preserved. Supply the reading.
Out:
10.00
